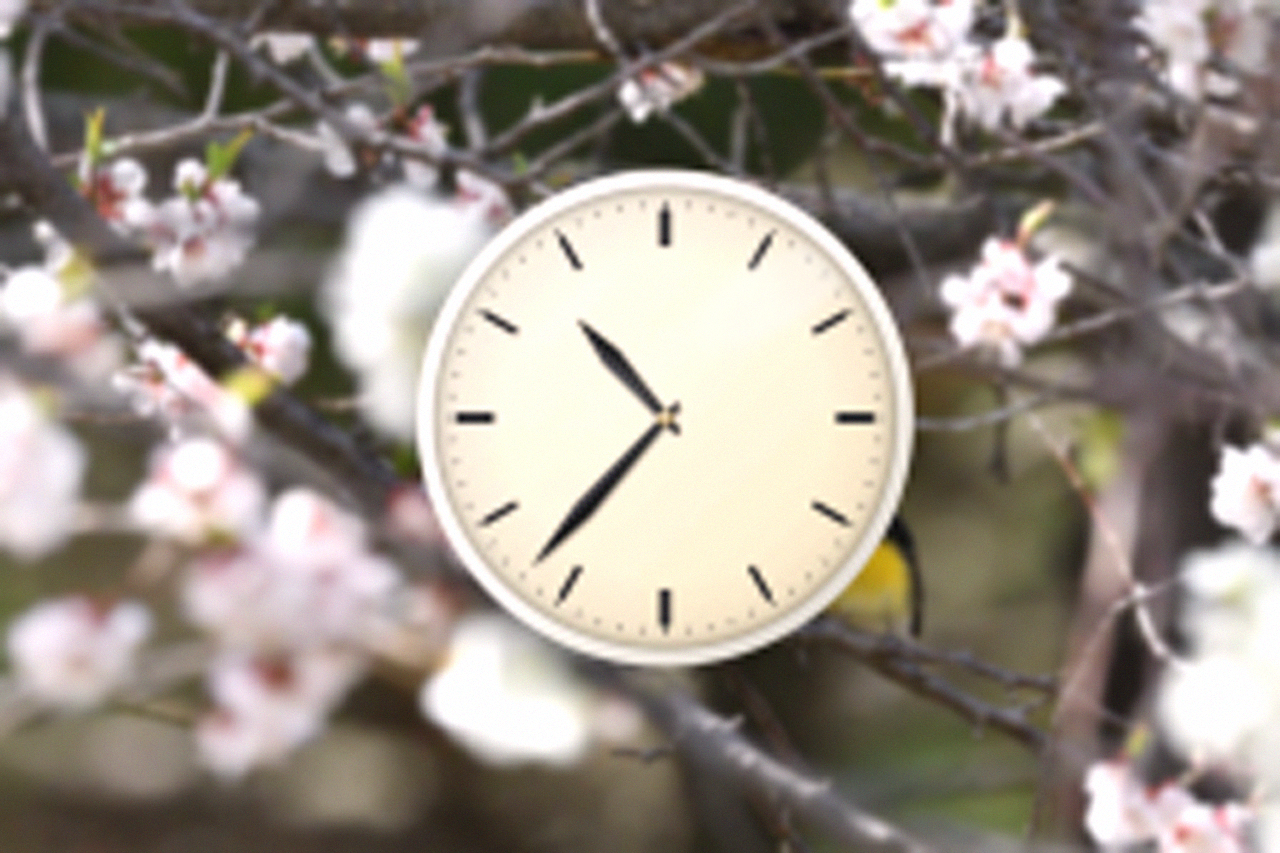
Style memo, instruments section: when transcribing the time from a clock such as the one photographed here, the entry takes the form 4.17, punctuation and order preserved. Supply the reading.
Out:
10.37
